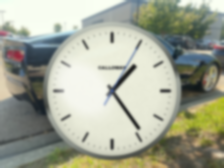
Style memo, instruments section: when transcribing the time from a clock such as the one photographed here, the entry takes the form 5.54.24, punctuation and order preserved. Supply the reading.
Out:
1.24.05
